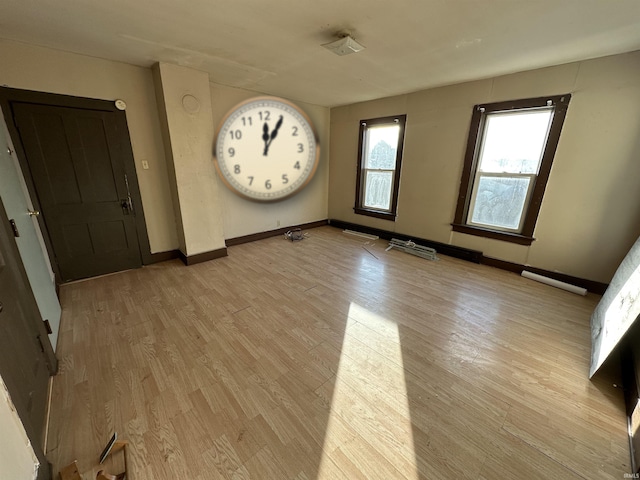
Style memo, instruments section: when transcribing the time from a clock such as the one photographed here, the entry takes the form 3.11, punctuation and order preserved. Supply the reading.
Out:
12.05
